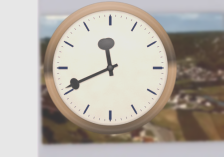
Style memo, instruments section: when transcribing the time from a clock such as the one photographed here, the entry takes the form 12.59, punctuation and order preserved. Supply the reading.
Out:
11.41
